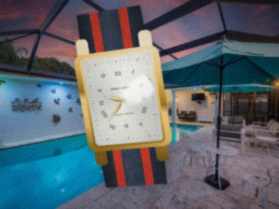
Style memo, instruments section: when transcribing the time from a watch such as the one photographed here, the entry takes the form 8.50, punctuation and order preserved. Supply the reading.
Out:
9.37
